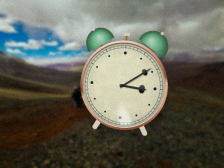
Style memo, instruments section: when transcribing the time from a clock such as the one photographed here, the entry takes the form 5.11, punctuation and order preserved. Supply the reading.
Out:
3.09
